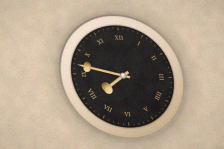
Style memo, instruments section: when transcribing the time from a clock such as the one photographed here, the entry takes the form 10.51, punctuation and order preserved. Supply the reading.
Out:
7.47
